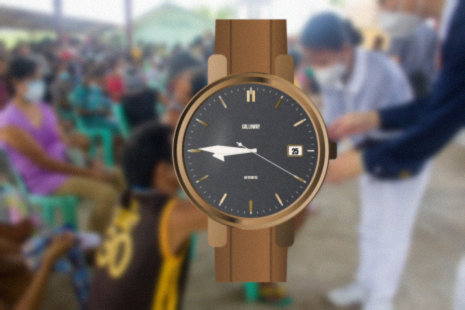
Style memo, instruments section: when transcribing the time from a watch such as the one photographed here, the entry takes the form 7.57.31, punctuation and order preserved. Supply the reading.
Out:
8.45.20
